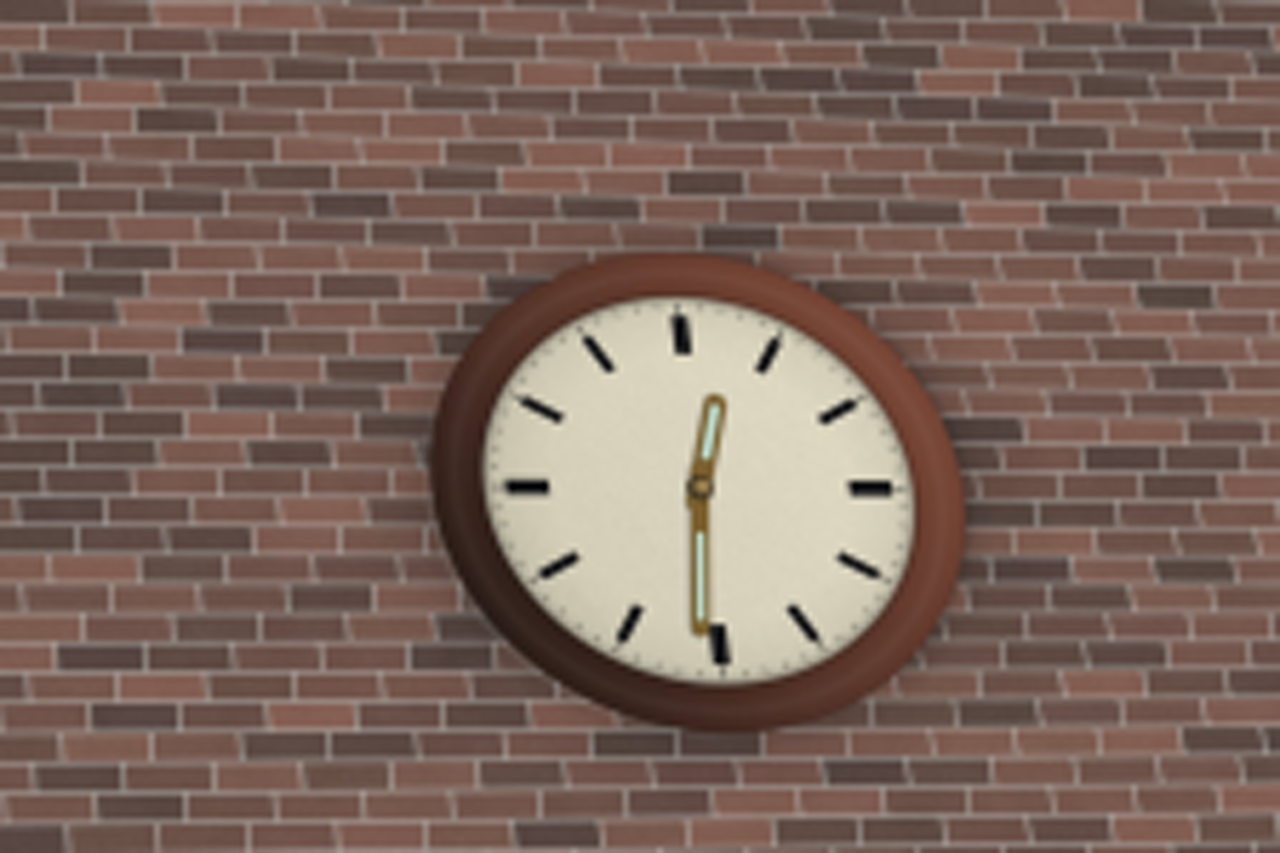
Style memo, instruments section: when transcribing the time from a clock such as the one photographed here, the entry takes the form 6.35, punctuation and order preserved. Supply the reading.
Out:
12.31
